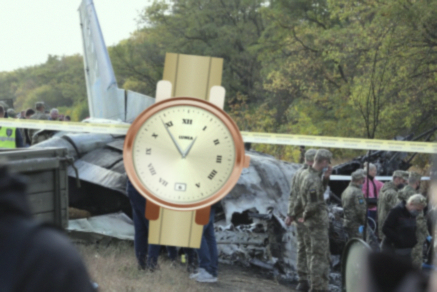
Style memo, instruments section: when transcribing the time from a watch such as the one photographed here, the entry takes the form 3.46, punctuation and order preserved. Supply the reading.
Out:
12.54
